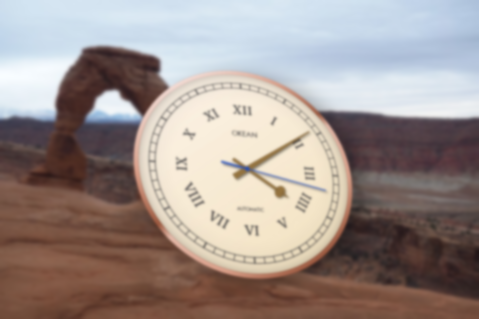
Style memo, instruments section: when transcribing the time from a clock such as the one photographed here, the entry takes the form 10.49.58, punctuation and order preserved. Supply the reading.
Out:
4.09.17
